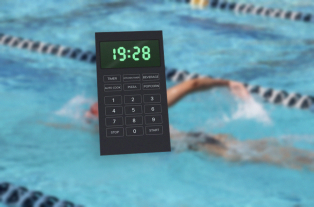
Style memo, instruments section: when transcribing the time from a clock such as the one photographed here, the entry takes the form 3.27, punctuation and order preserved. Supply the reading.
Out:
19.28
